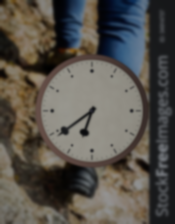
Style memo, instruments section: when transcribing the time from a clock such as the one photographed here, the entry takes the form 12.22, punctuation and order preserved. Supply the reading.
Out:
6.39
